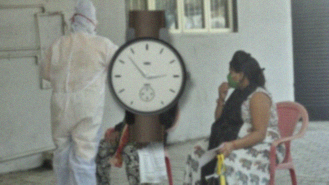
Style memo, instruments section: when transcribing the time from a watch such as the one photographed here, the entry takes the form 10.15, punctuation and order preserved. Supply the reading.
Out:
2.53
